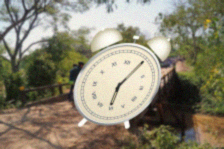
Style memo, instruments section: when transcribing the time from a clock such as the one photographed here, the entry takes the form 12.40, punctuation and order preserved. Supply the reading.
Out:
6.05
